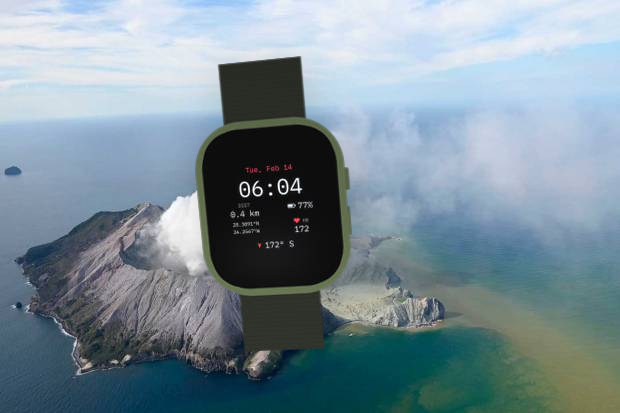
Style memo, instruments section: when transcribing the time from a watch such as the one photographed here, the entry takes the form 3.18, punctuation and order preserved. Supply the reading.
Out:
6.04
